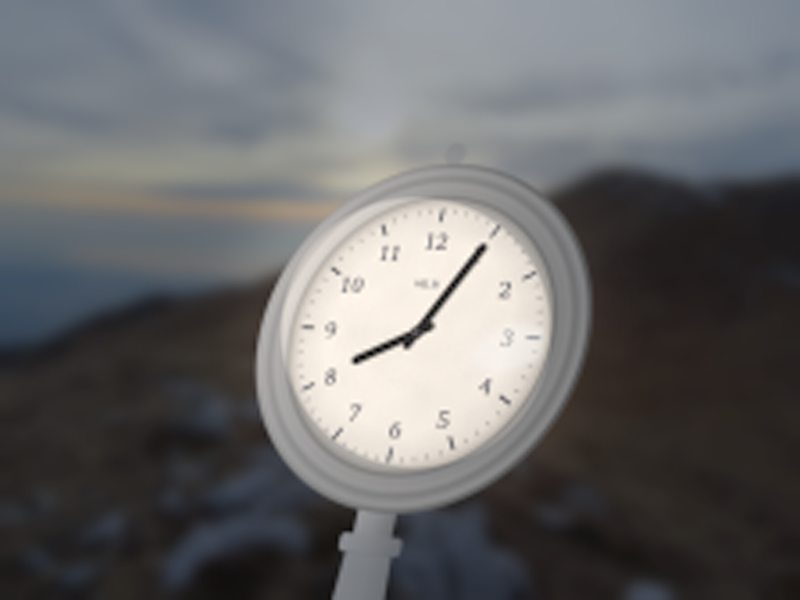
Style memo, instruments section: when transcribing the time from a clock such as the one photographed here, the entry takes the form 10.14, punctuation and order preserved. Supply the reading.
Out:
8.05
